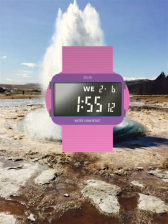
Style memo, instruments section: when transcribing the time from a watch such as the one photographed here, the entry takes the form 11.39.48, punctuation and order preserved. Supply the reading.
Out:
1.55.12
